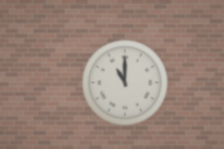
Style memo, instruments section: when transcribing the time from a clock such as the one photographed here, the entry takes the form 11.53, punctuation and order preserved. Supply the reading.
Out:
11.00
